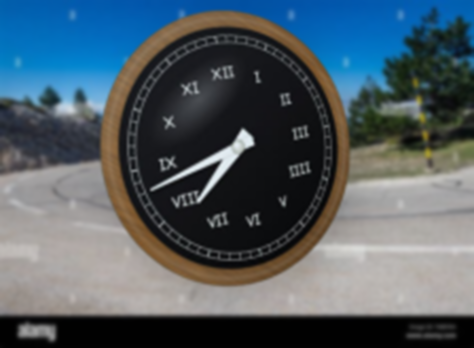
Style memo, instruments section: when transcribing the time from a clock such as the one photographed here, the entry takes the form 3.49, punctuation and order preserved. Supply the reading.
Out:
7.43
